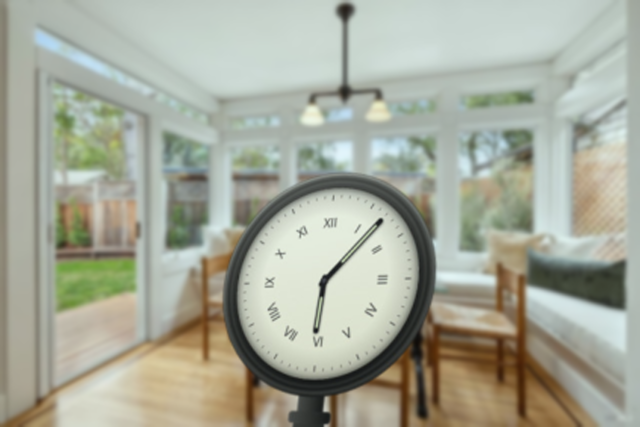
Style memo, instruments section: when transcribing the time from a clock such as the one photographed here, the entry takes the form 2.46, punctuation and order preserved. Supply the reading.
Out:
6.07
